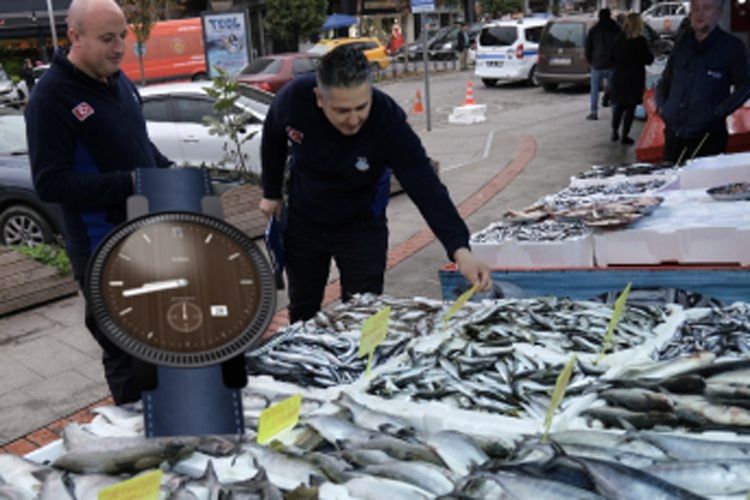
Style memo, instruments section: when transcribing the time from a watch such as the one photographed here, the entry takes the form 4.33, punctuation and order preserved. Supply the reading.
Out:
8.43
